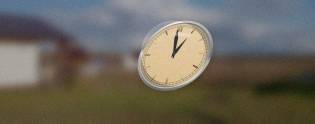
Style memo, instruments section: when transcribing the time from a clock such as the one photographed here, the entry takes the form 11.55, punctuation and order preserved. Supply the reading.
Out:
12.59
